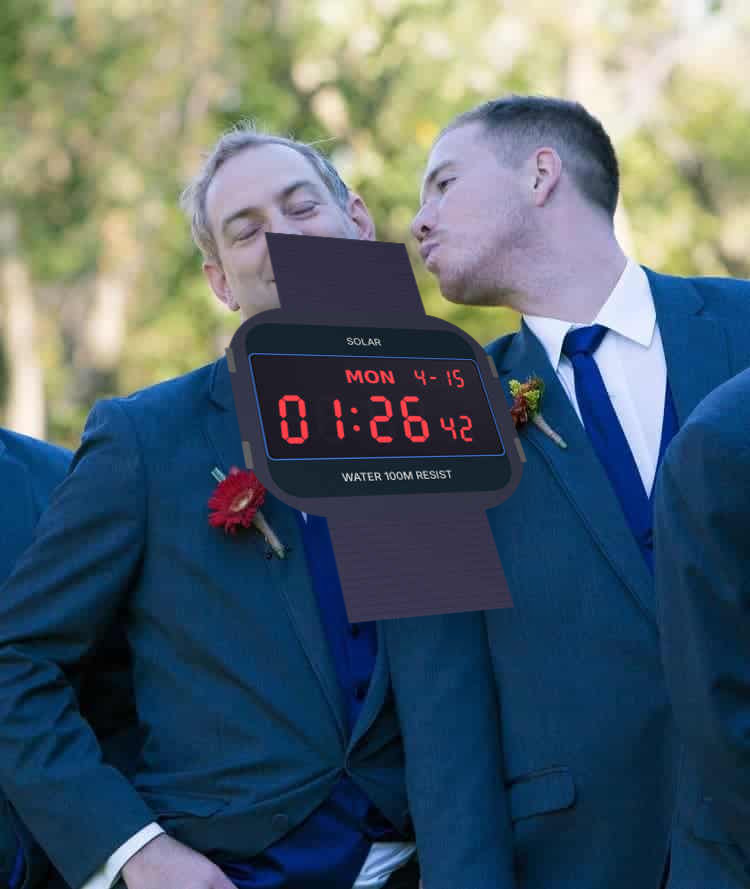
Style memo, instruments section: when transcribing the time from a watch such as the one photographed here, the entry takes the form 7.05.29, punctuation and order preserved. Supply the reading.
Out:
1.26.42
